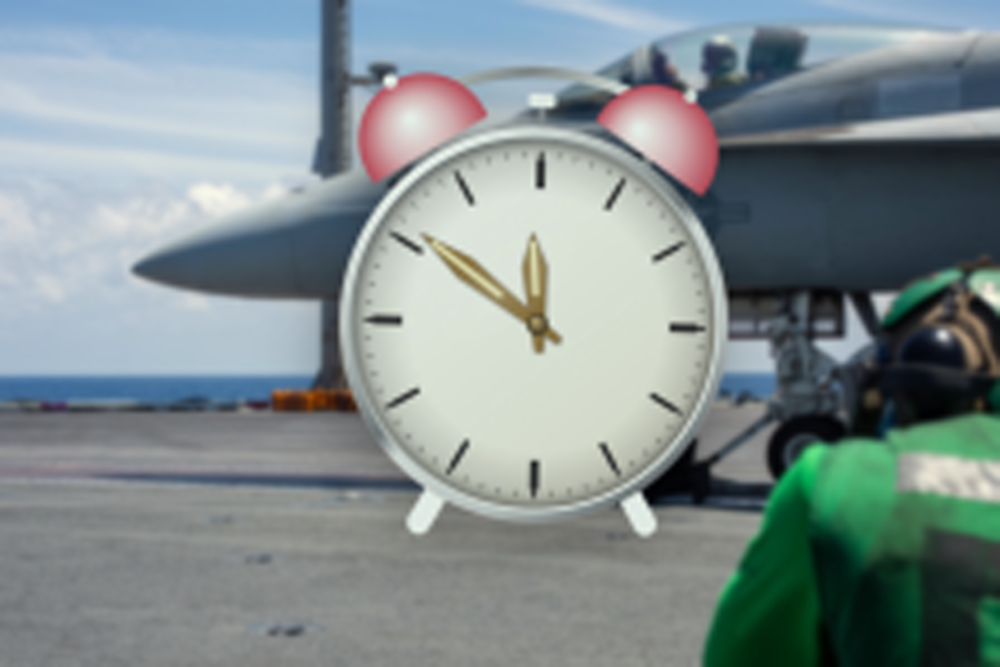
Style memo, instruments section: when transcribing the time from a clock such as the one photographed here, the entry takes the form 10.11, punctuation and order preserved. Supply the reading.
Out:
11.51
